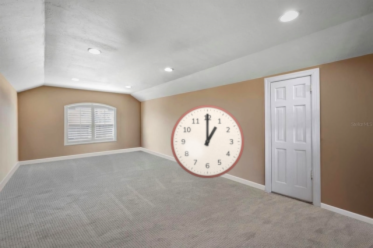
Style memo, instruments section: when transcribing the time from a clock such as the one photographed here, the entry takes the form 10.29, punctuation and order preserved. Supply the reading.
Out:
1.00
